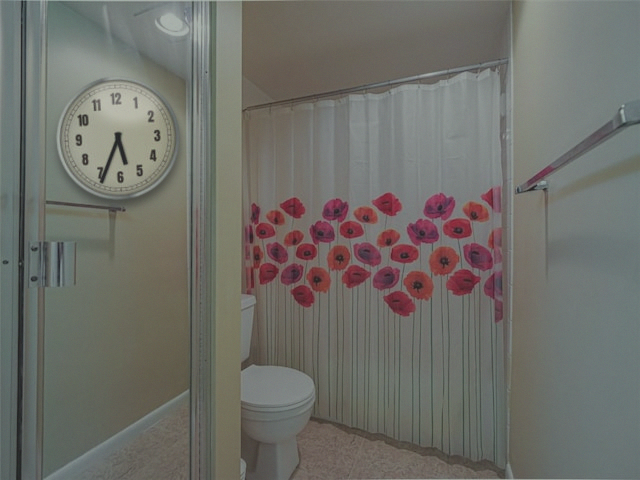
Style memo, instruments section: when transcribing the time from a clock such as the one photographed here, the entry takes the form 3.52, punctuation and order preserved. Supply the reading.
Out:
5.34
